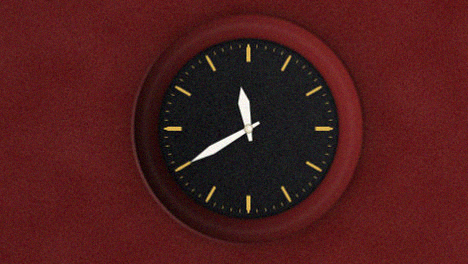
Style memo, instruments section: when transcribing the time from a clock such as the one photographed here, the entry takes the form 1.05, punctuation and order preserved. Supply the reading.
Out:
11.40
